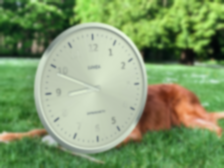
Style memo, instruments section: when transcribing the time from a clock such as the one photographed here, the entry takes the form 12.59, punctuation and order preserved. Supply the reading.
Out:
8.49
